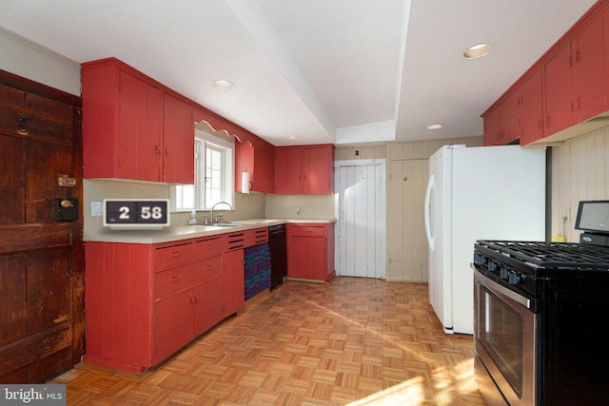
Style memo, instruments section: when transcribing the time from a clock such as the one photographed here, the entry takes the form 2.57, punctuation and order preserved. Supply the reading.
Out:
2.58
